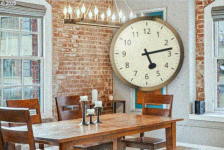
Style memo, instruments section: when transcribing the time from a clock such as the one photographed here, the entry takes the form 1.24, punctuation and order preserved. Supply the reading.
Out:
5.13
